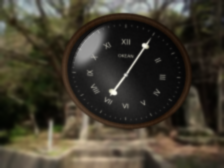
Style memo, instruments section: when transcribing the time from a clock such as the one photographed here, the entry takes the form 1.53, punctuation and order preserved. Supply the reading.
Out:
7.05
